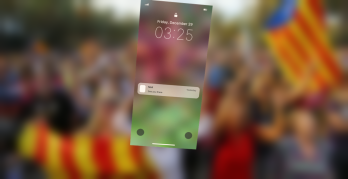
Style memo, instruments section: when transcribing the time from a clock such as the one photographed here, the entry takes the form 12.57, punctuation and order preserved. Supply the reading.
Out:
3.25
